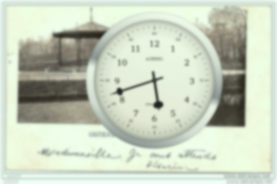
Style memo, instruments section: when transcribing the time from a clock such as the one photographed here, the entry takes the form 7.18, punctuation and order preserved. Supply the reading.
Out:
5.42
